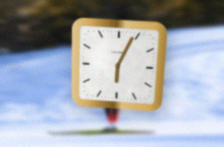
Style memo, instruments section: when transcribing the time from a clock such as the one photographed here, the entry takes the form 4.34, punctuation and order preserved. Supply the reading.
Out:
6.04
